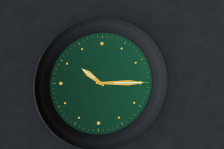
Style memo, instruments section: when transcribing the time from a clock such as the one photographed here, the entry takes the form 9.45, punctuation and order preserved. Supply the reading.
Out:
10.15
